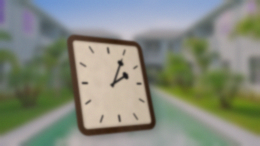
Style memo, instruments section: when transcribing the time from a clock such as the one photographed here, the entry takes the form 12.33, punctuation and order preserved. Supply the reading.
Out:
2.05
